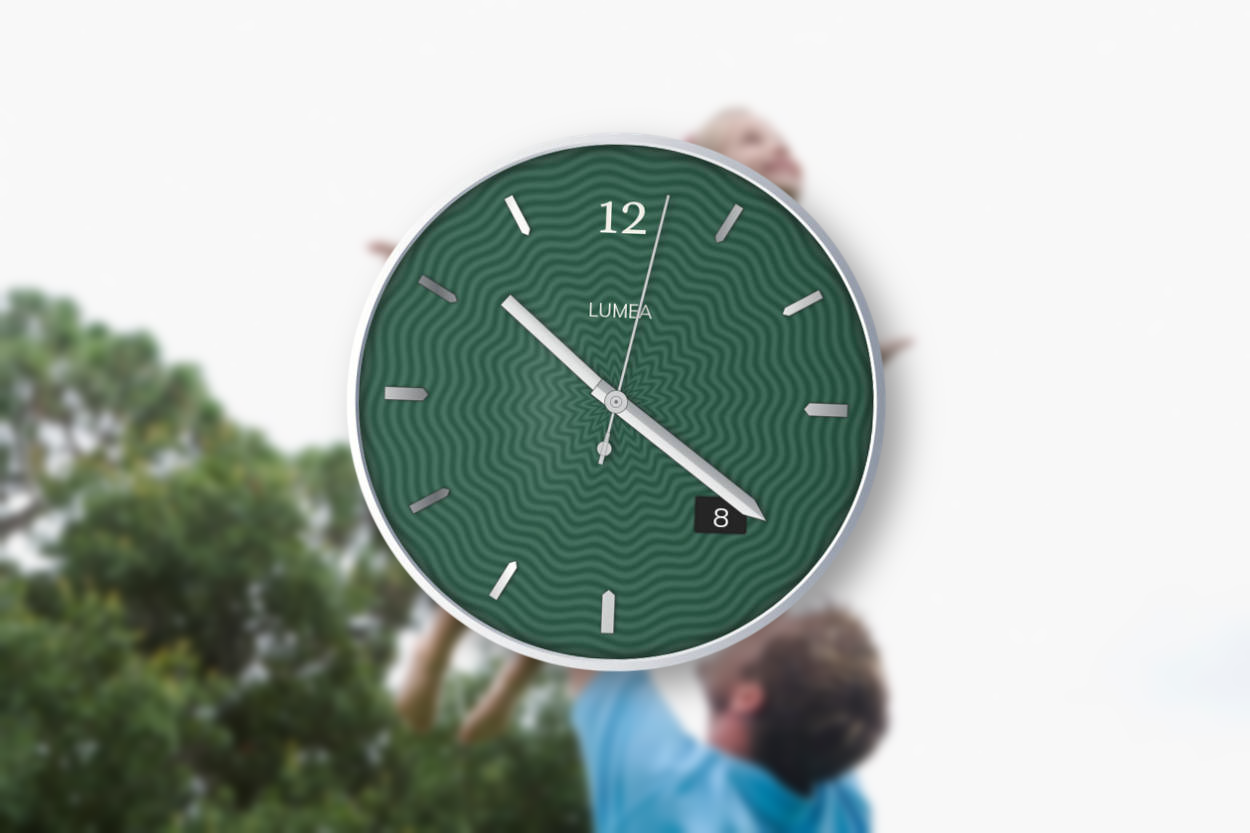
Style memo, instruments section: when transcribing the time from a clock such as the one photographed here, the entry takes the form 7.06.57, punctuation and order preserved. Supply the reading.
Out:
10.21.02
